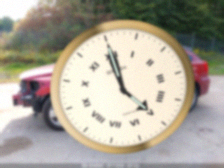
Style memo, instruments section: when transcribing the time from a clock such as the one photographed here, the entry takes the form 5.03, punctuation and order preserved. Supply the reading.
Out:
5.00
